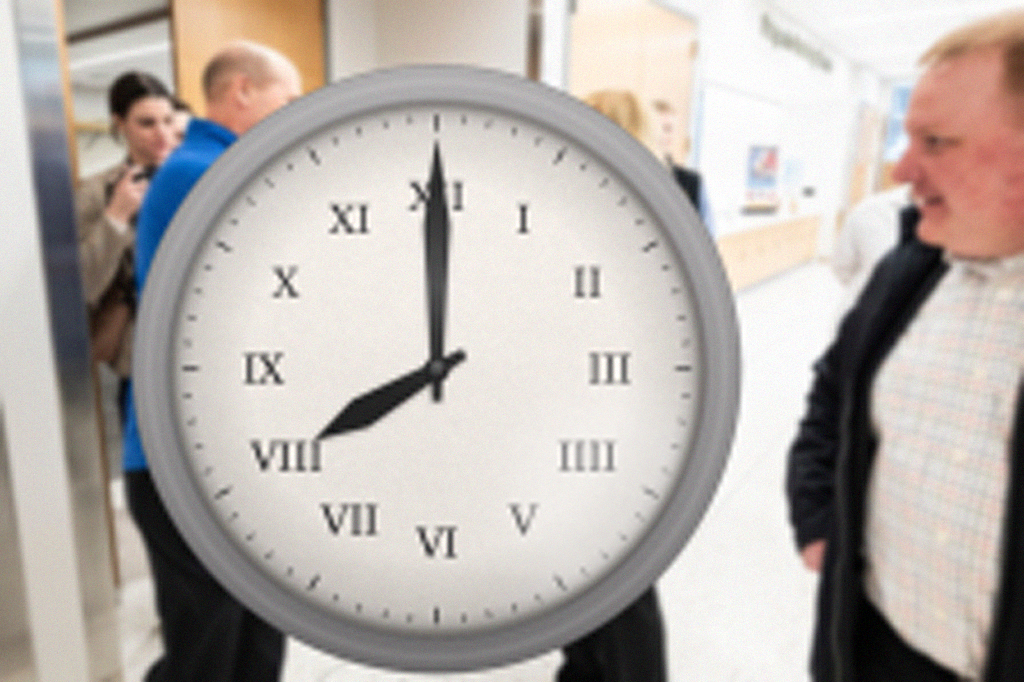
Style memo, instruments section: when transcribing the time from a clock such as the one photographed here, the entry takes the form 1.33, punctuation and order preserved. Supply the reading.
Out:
8.00
